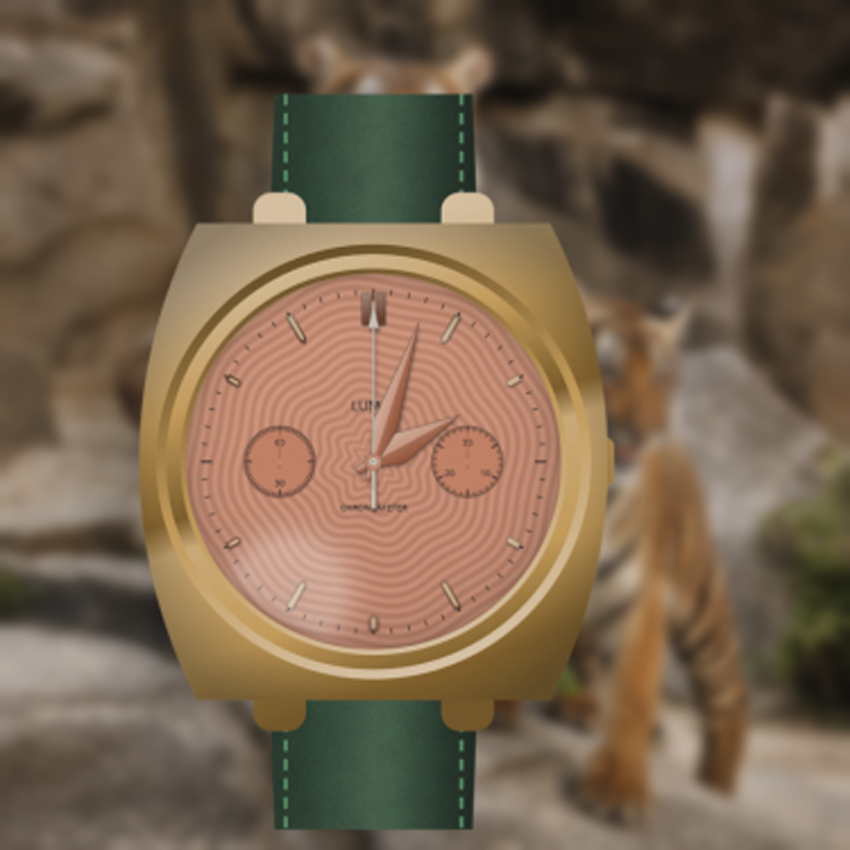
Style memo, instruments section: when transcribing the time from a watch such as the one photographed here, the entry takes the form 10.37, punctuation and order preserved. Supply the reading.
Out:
2.03
